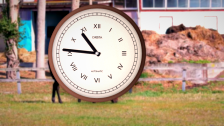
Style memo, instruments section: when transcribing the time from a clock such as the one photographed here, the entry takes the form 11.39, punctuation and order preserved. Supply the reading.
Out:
10.46
